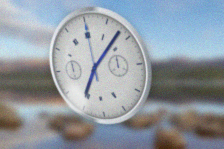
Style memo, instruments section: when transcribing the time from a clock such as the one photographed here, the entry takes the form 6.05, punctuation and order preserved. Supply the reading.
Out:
7.08
